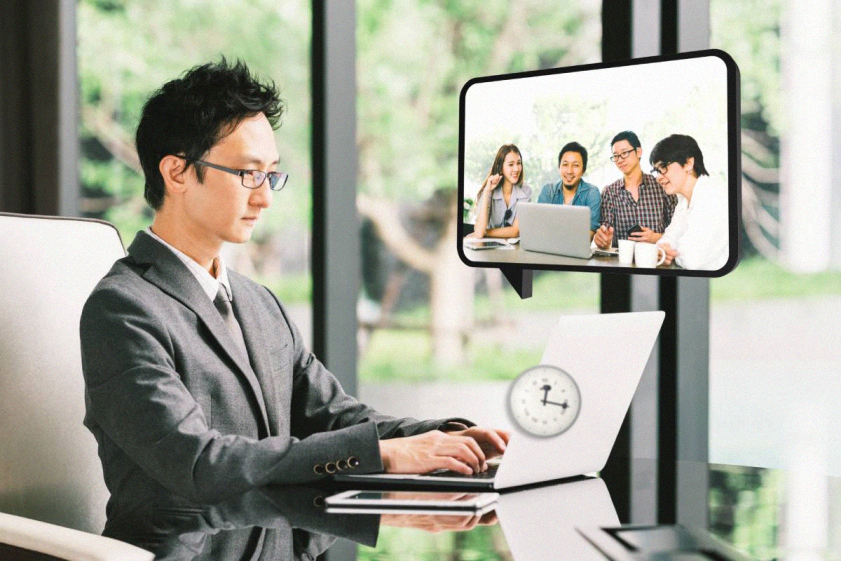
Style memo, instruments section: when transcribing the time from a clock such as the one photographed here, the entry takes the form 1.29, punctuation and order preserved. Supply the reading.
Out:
12.17
